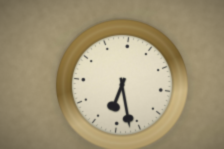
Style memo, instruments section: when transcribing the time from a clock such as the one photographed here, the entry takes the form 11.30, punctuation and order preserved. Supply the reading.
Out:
6.27
